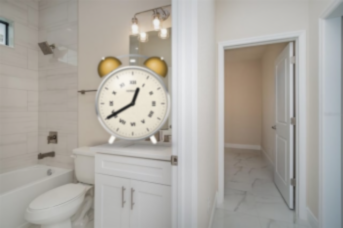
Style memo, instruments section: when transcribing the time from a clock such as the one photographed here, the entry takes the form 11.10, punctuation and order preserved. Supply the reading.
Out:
12.40
